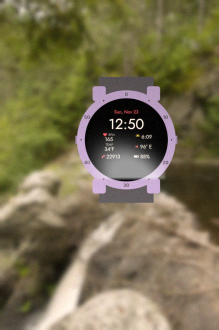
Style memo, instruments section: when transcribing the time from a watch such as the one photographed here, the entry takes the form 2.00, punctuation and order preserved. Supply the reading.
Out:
12.50
